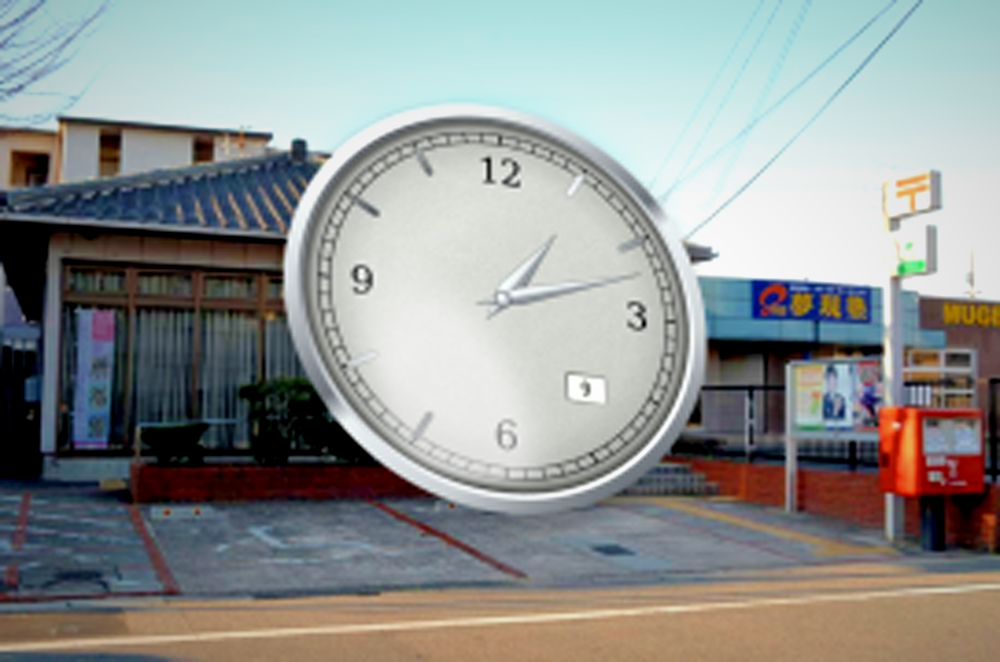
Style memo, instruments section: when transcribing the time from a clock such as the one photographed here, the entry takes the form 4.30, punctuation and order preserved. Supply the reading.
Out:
1.12
